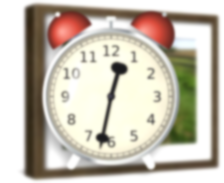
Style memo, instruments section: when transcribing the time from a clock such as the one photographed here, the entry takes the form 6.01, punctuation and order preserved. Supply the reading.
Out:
12.32
